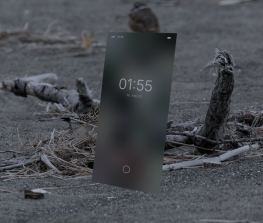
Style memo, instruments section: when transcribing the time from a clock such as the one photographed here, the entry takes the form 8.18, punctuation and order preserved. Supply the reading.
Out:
1.55
